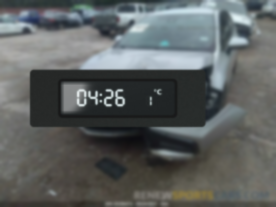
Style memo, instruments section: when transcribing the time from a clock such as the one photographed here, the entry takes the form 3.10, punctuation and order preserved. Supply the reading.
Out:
4.26
